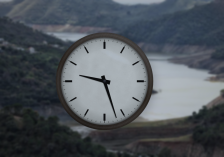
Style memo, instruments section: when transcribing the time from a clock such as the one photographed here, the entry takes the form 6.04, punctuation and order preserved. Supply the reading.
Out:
9.27
